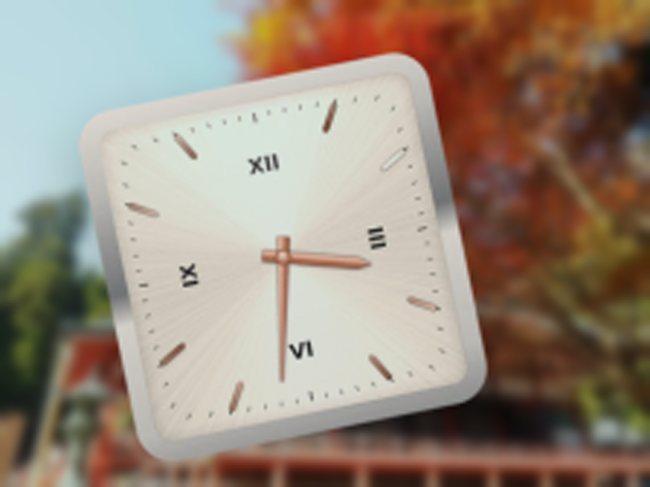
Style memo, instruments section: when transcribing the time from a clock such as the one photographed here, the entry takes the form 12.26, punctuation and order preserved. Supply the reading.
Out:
3.32
